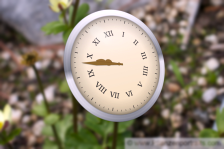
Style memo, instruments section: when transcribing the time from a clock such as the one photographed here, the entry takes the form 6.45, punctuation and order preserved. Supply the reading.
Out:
9.48
